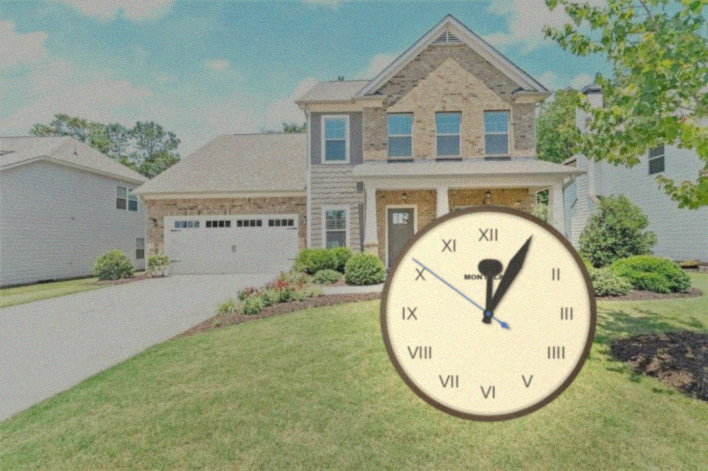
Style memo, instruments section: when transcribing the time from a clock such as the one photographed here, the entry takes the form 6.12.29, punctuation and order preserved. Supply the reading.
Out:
12.04.51
